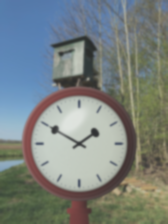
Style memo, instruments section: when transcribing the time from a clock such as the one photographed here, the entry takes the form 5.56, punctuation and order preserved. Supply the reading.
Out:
1.50
